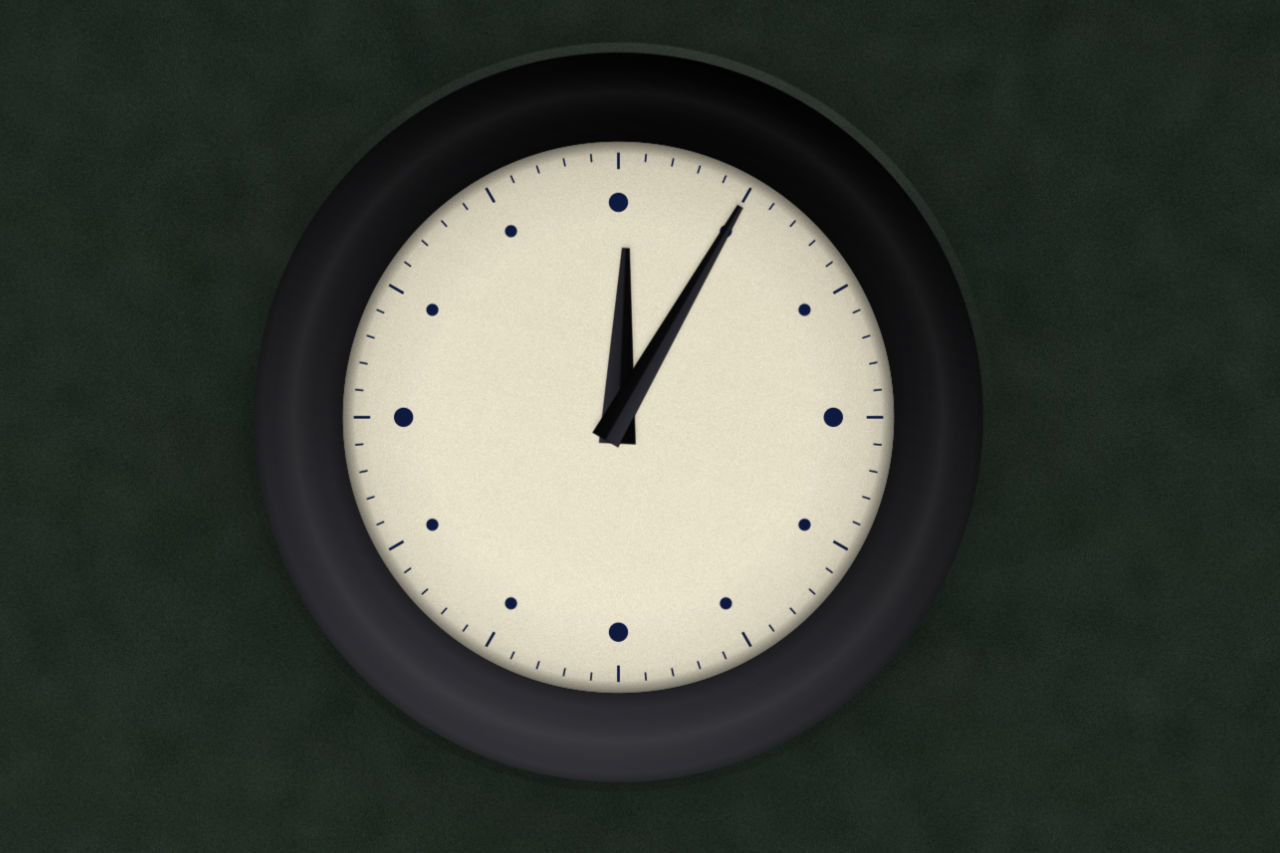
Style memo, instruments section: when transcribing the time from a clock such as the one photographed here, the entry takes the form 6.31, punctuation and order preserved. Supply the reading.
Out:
12.05
